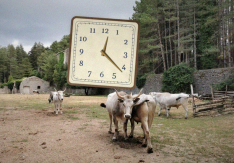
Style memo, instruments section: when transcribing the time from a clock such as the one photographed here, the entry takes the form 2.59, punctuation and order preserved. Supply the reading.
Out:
12.22
